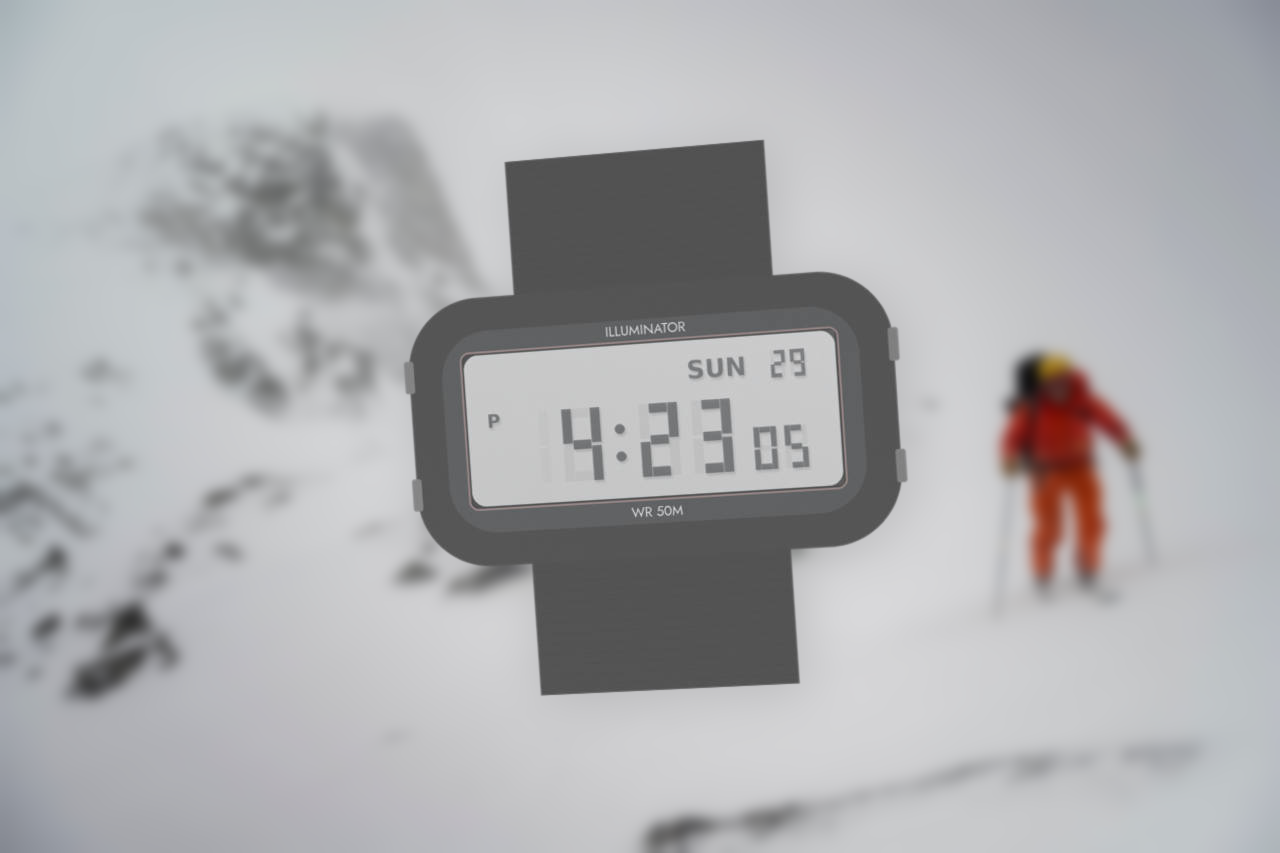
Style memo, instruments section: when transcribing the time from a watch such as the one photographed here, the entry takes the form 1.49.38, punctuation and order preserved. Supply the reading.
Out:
4.23.05
